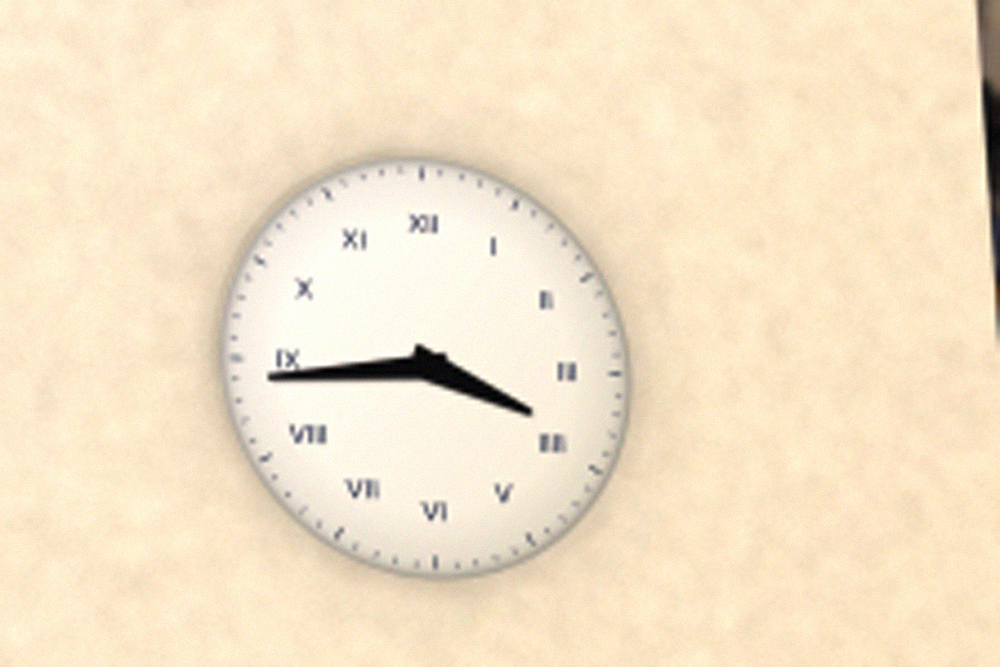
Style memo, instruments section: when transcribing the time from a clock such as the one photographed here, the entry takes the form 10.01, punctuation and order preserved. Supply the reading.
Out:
3.44
